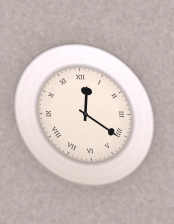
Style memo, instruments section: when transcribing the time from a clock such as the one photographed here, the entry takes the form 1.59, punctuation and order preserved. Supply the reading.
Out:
12.21
